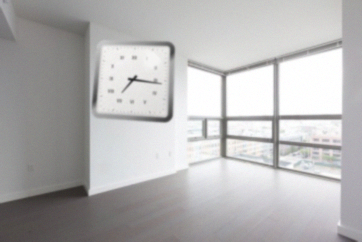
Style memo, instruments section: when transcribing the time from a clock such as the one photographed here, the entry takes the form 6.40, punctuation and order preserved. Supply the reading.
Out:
7.16
